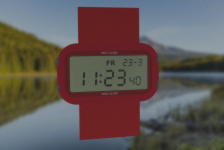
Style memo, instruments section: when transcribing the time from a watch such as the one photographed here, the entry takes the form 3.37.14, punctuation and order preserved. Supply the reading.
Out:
11.23.40
